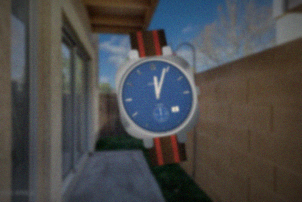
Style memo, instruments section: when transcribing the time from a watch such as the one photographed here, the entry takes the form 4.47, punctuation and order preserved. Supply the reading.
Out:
12.04
